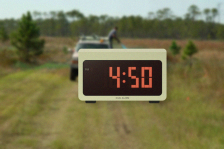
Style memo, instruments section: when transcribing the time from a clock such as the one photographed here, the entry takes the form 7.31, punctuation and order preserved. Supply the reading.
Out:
4.50
